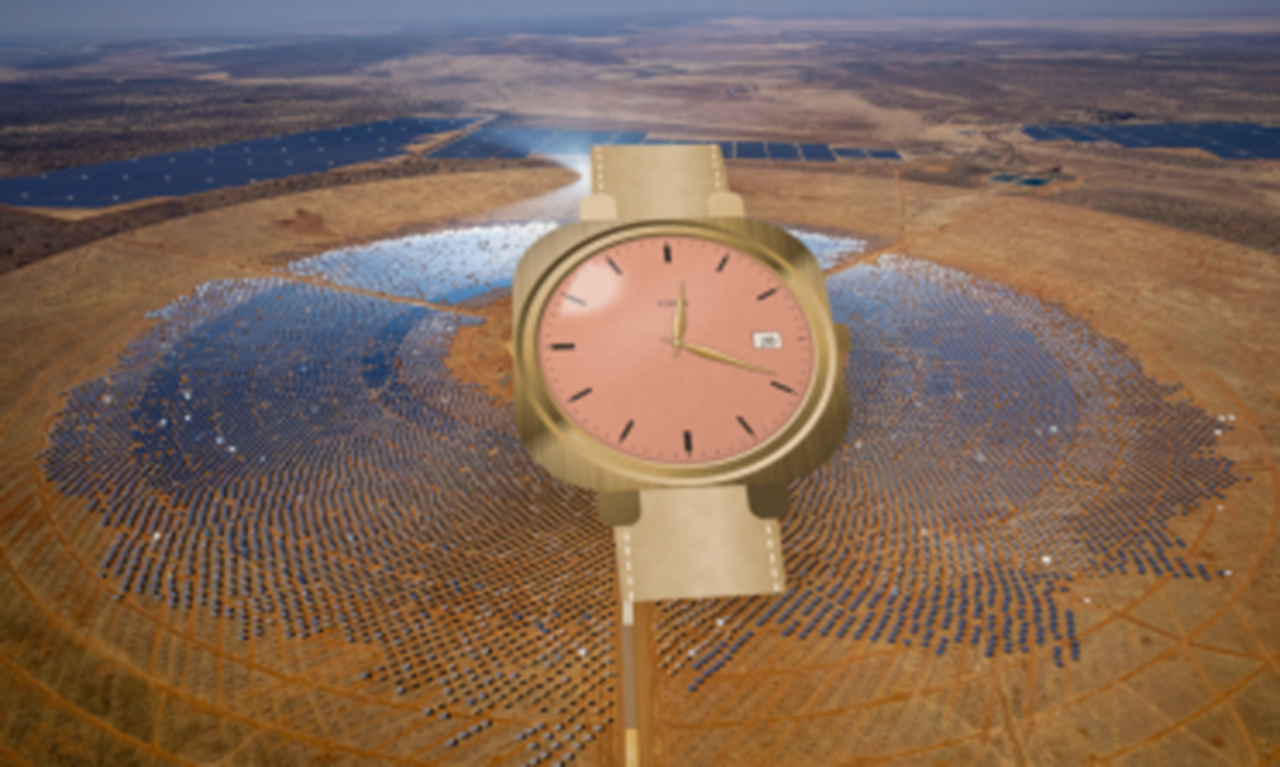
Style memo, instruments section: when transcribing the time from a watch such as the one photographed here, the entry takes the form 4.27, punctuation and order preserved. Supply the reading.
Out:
12.19
